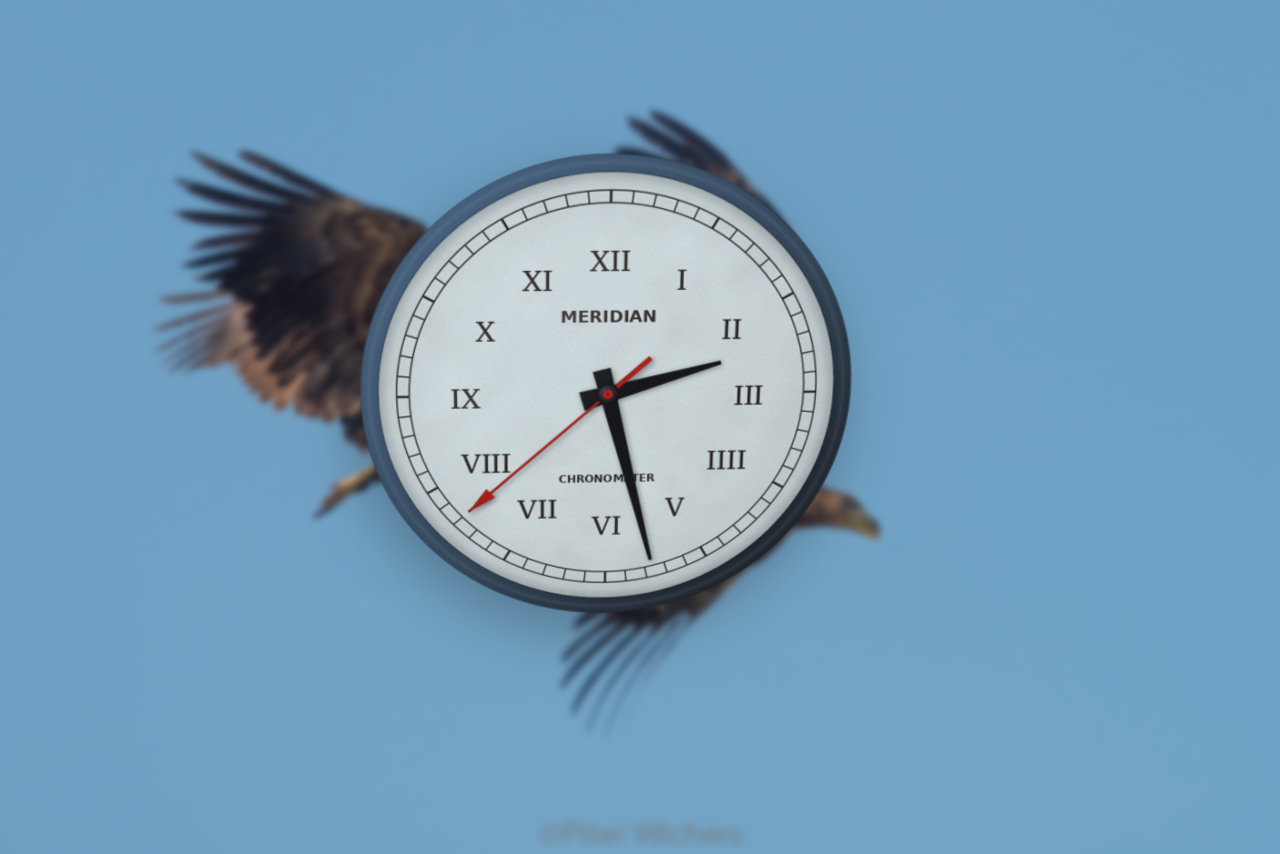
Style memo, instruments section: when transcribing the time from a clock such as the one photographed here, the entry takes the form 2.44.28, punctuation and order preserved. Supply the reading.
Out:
2.27.38
